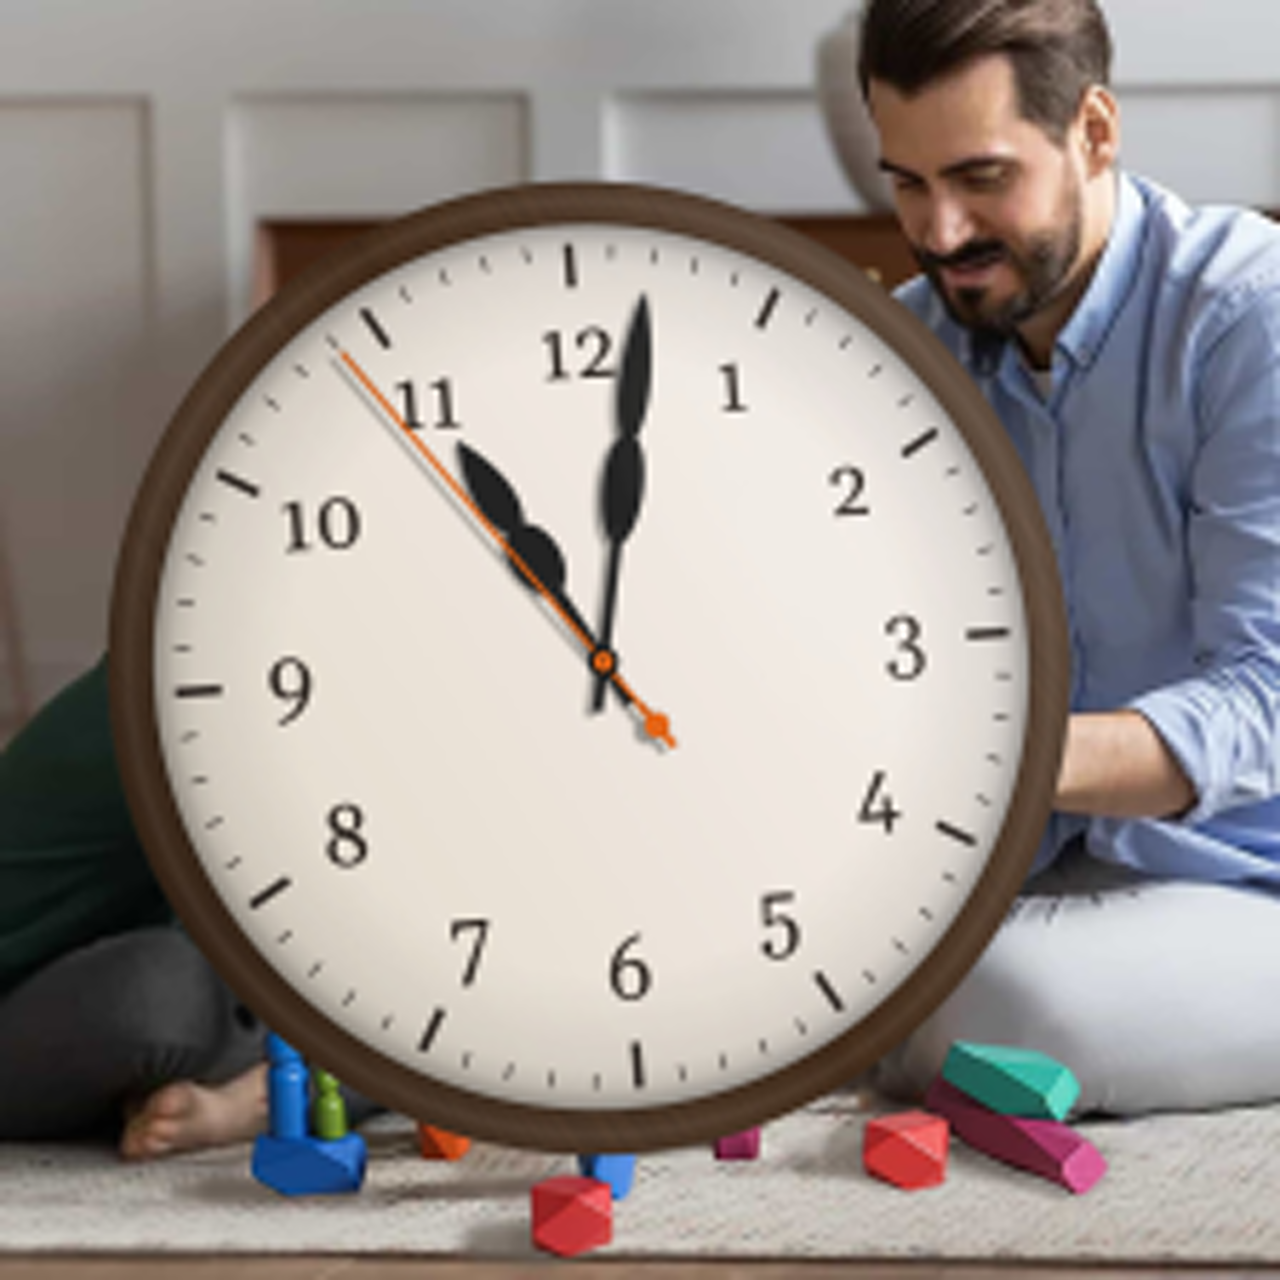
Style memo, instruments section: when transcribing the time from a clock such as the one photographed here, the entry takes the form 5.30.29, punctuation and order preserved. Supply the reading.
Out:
11.01.54
